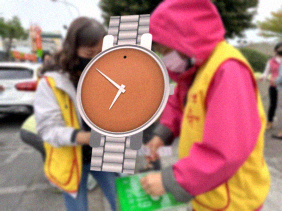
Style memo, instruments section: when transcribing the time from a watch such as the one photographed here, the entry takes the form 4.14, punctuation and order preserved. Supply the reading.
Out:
6.51
